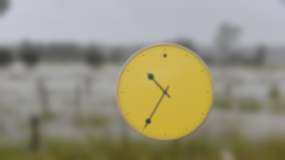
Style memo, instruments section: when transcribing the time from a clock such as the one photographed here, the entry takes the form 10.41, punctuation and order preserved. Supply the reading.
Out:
10.35
